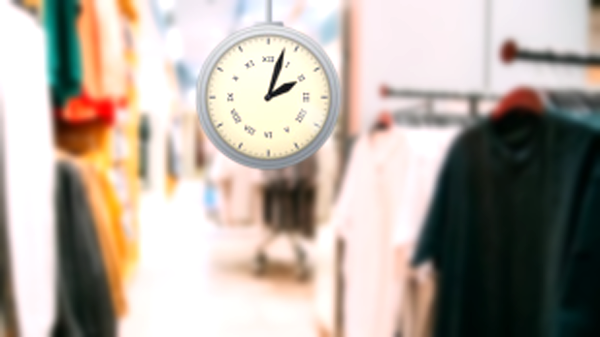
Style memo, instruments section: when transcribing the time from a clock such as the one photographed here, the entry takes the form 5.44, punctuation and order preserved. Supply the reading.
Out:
2.03
